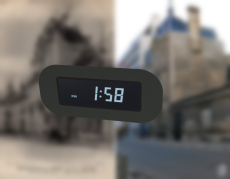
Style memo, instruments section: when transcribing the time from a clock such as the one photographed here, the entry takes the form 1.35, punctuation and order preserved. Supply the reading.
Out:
1.58
